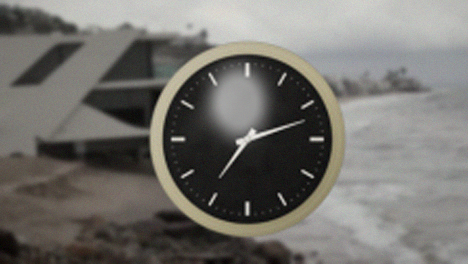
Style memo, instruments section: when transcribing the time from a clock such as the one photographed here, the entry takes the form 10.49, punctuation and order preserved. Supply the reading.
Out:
7.12
